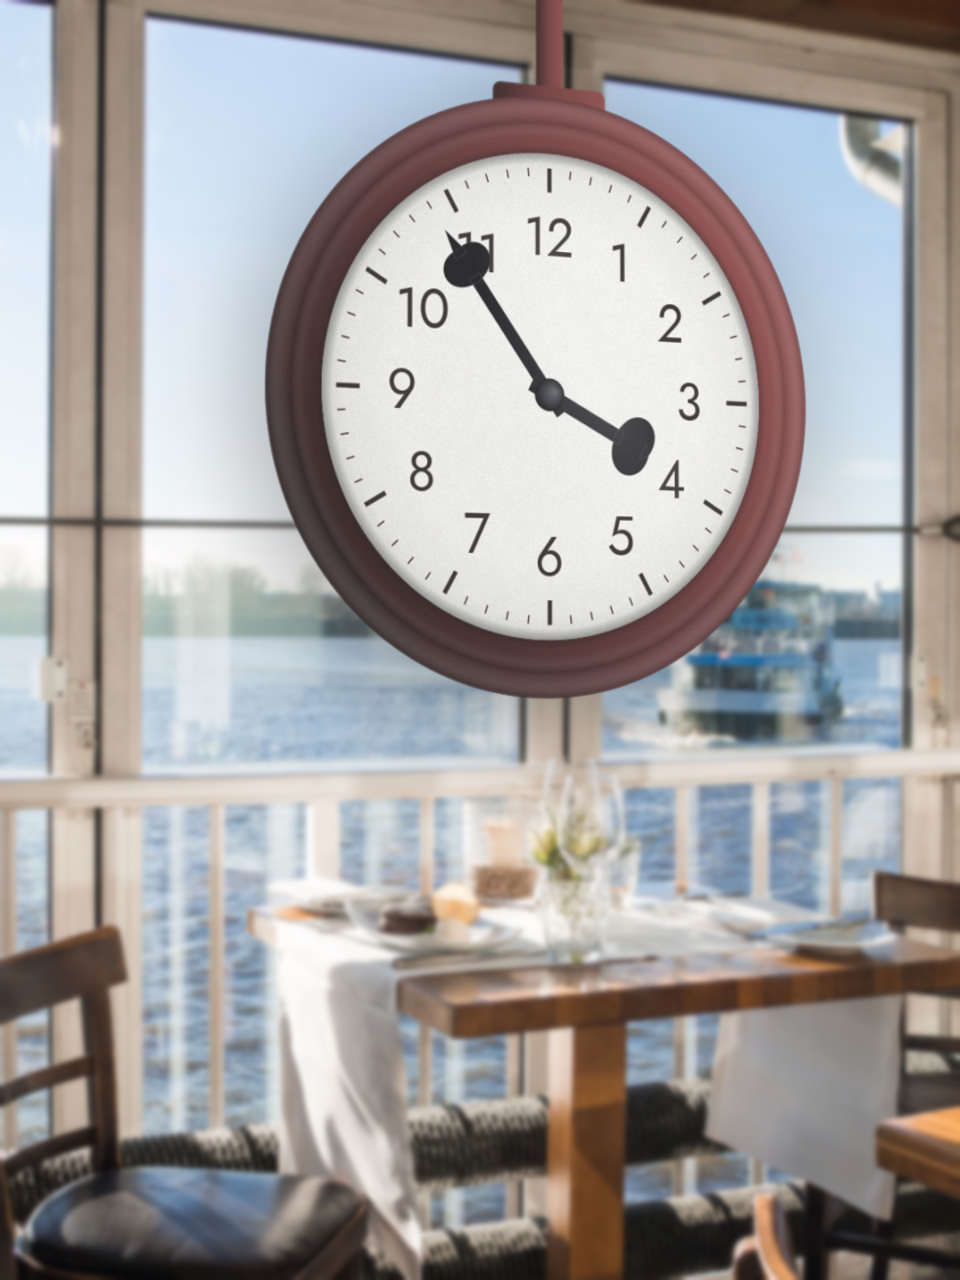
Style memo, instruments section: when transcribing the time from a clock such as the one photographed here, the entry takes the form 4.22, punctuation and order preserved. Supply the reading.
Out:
3.54
